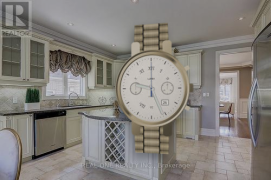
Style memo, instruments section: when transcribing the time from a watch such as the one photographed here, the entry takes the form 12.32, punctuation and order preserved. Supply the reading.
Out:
9.26
